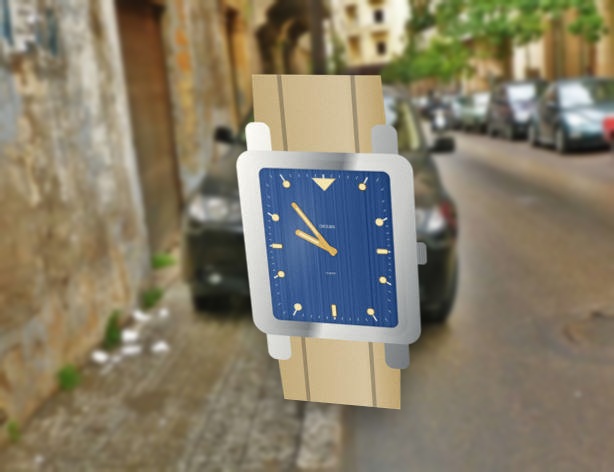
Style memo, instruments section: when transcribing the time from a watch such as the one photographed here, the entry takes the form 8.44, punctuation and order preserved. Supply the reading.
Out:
9.54
